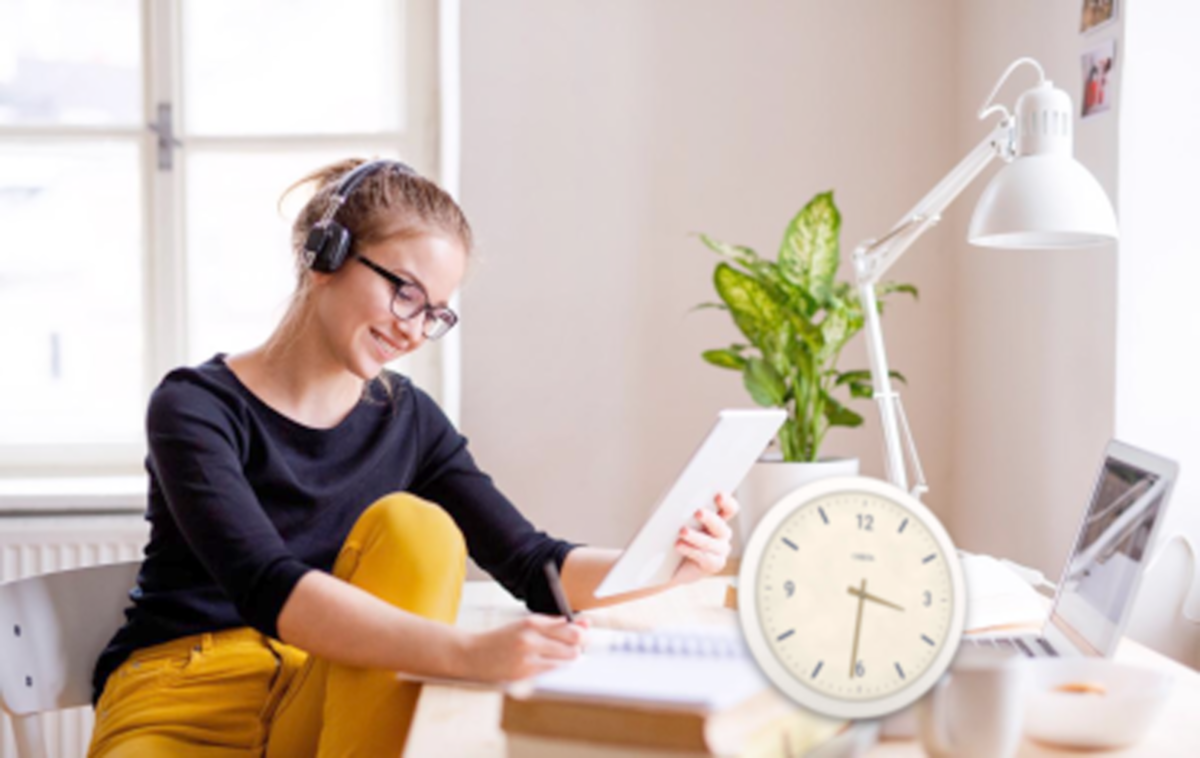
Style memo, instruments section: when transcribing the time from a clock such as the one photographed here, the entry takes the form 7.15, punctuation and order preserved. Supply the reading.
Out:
3.31
